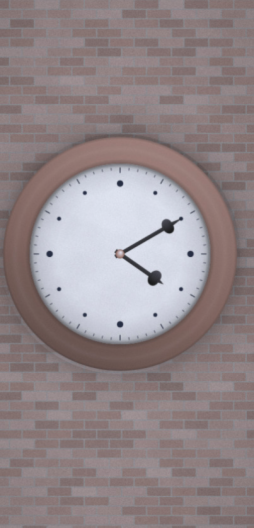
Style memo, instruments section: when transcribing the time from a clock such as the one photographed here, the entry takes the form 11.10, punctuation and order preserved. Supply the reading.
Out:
4.10
